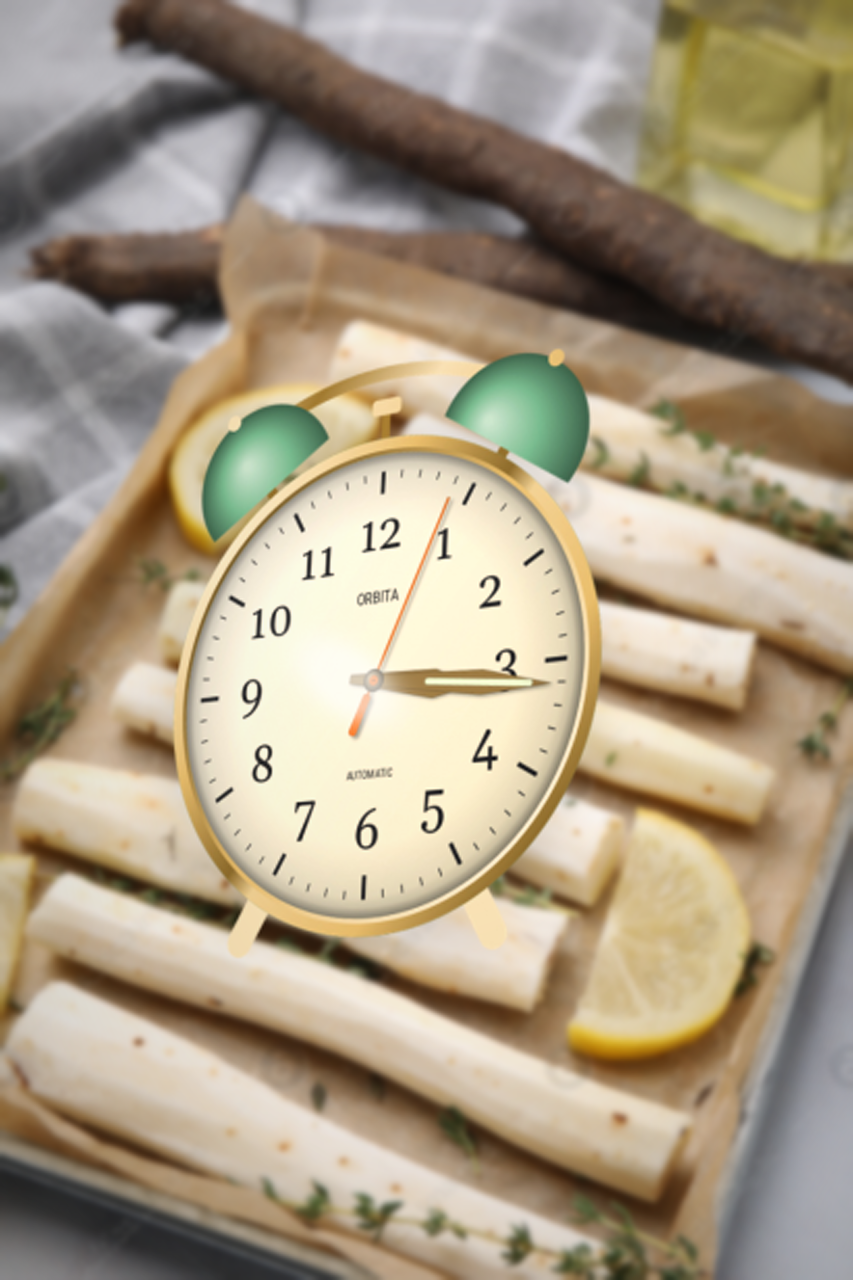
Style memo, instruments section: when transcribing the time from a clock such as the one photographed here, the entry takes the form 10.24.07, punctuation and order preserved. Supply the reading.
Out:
3.16.04
